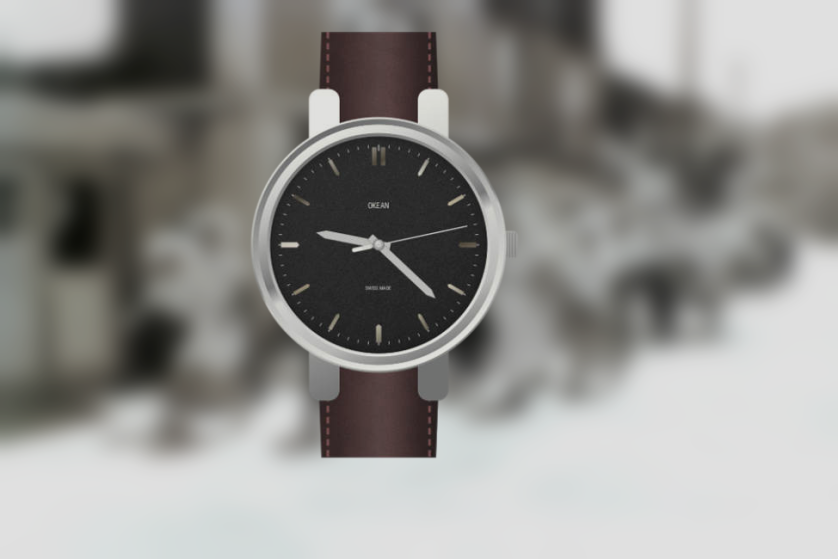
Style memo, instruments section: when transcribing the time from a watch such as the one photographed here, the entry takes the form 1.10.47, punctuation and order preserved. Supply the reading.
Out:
9.22.13
